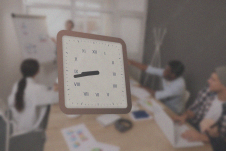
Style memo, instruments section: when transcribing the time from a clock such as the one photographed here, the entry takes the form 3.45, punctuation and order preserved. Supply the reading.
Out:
8.43
